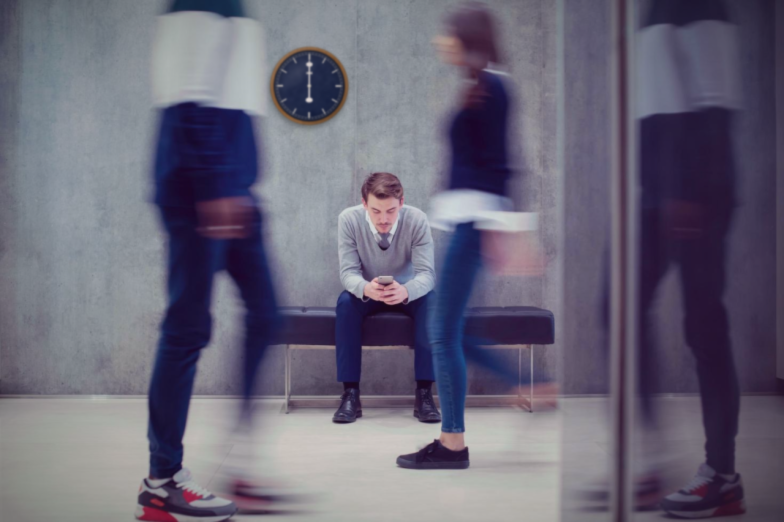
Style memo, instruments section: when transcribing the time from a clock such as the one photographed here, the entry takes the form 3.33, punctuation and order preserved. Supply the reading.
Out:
6.00
